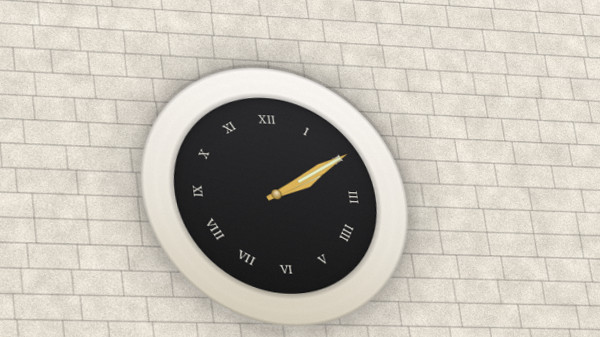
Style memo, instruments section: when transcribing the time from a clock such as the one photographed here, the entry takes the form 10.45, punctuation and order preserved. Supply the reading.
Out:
2.10
